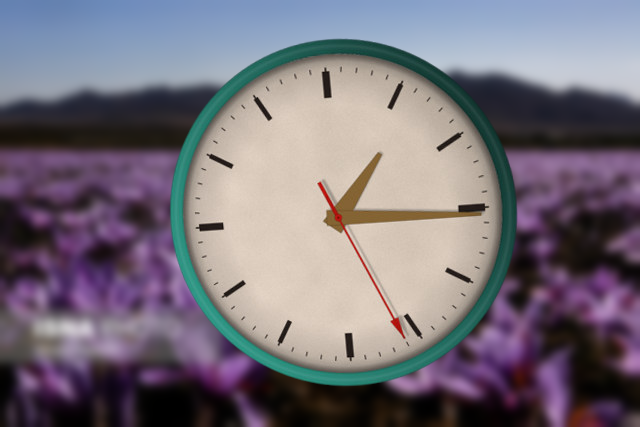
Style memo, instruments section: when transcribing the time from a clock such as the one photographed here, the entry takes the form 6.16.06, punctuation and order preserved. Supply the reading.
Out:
1.15.26
